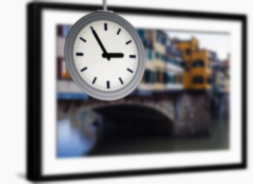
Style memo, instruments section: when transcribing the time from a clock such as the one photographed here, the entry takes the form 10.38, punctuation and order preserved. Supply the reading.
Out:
2.55
